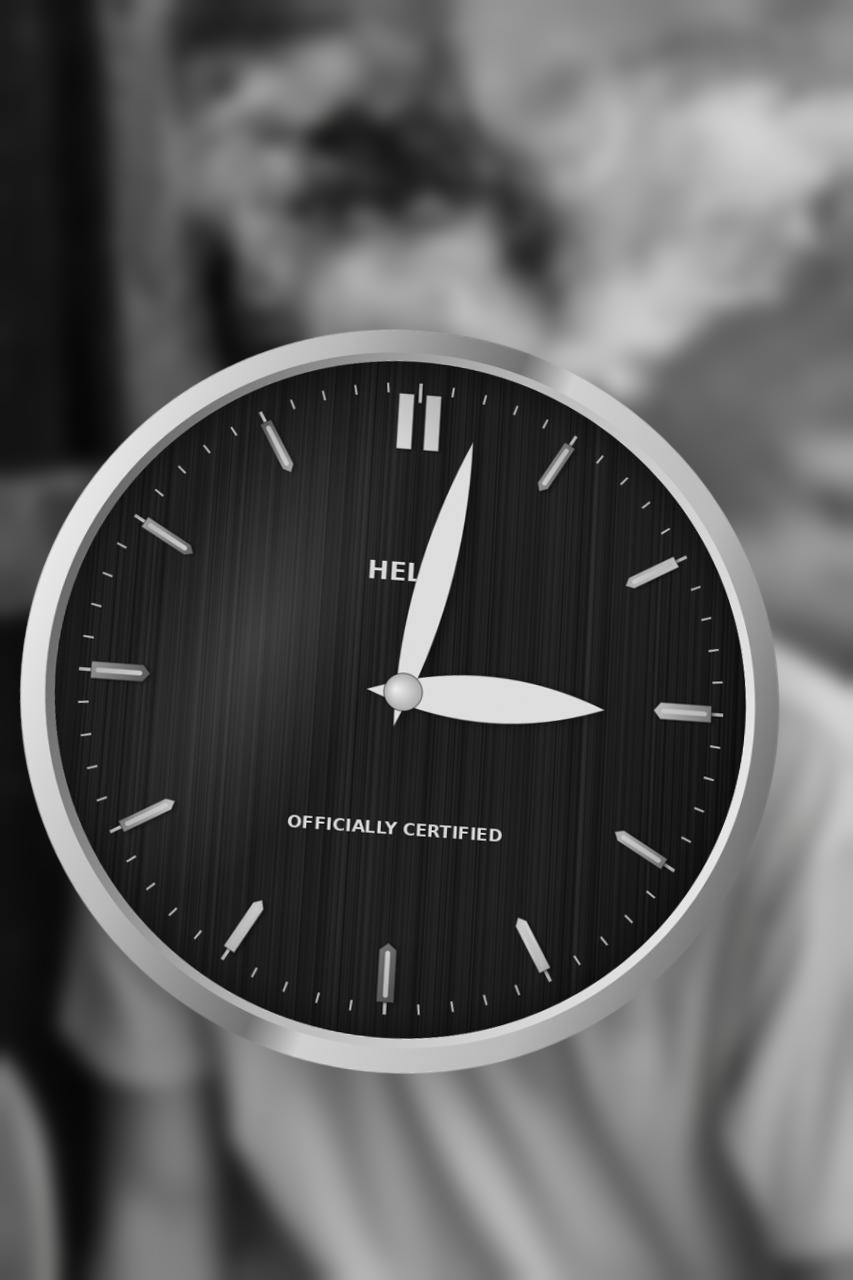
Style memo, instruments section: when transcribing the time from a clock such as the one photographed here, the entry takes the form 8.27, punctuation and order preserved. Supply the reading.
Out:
3.02
